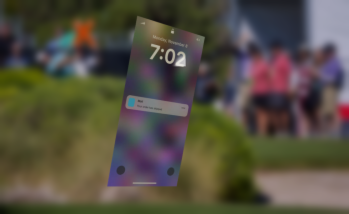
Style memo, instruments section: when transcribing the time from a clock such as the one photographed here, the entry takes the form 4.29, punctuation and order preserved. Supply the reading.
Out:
7.02
